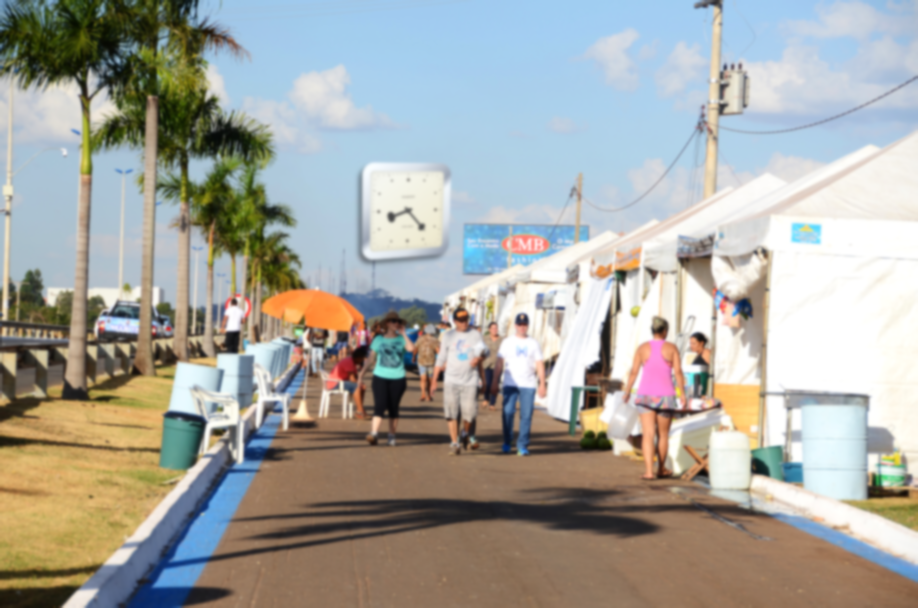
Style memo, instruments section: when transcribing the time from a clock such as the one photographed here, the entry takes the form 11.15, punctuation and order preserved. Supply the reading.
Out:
8.23
